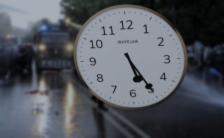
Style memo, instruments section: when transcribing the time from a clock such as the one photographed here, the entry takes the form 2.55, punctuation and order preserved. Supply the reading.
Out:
5.25
